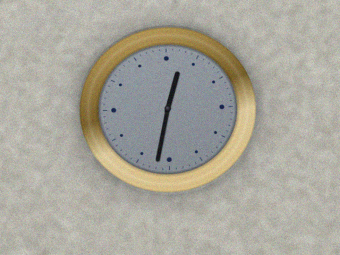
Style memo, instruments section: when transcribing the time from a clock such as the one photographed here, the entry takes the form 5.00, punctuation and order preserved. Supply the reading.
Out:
12.32
